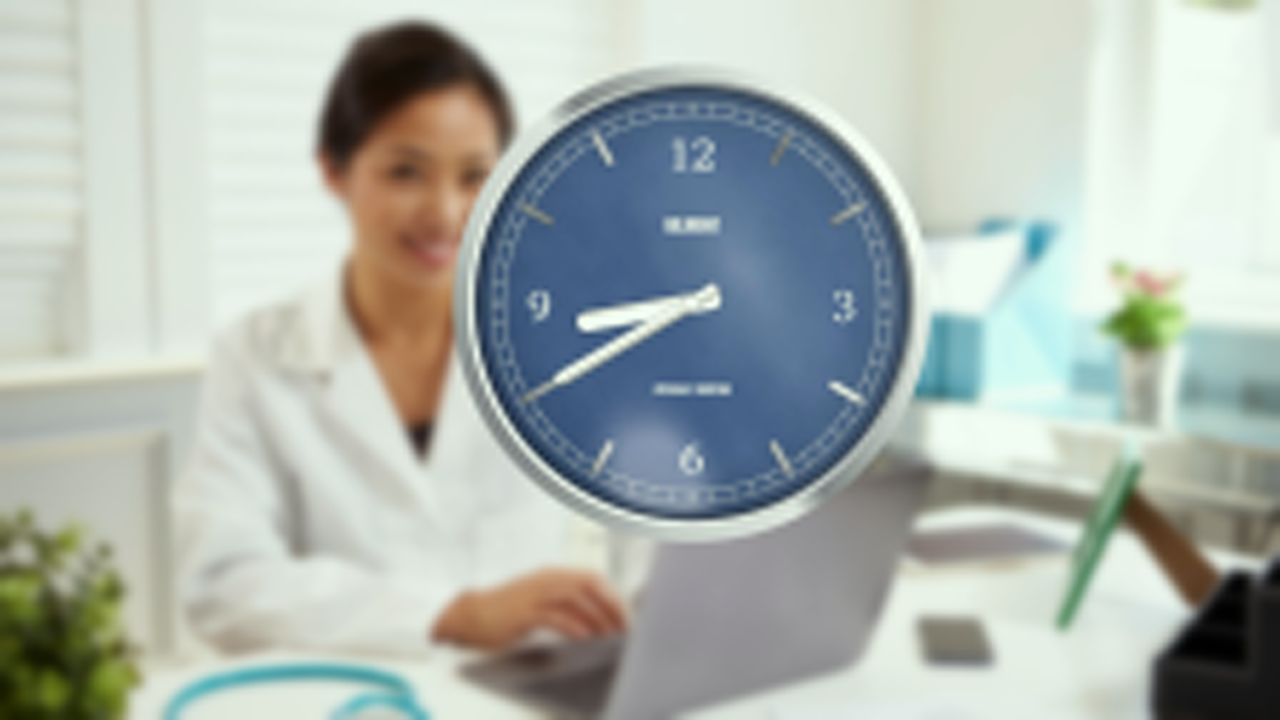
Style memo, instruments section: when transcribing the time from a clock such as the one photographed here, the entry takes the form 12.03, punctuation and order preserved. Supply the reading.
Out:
8.40
